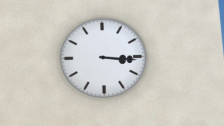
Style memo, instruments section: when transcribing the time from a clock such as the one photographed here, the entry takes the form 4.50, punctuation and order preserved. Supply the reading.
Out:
3.16
